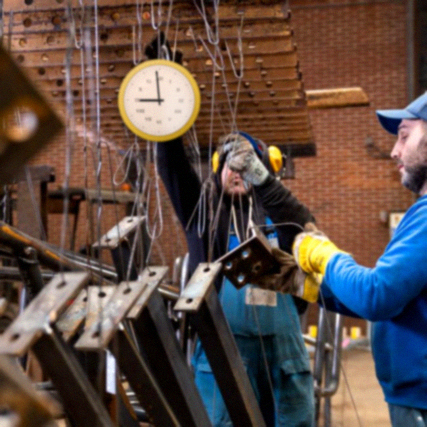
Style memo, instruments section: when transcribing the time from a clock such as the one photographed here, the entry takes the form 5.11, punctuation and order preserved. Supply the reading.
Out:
8.59
